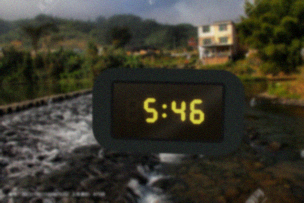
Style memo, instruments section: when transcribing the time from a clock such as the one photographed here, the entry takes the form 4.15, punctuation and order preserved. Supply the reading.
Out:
5.46
